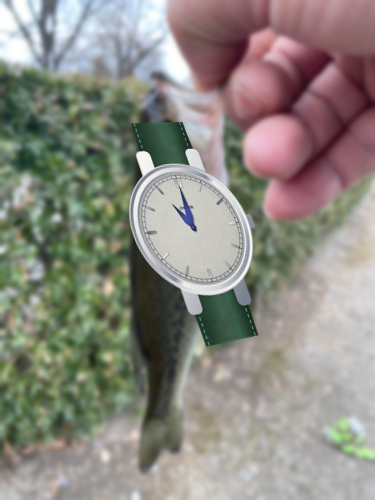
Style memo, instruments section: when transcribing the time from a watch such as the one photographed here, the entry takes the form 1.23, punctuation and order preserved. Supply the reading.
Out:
11.00
